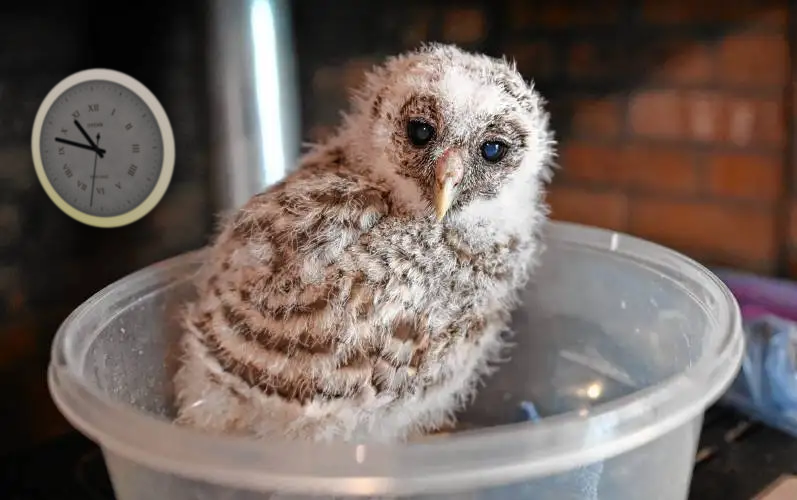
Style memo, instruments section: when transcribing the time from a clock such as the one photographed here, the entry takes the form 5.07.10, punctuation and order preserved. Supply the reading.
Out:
10.47.32
